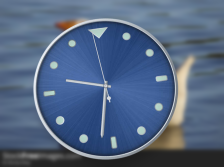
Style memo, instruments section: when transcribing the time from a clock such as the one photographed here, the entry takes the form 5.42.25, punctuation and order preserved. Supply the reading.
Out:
9.31.59
